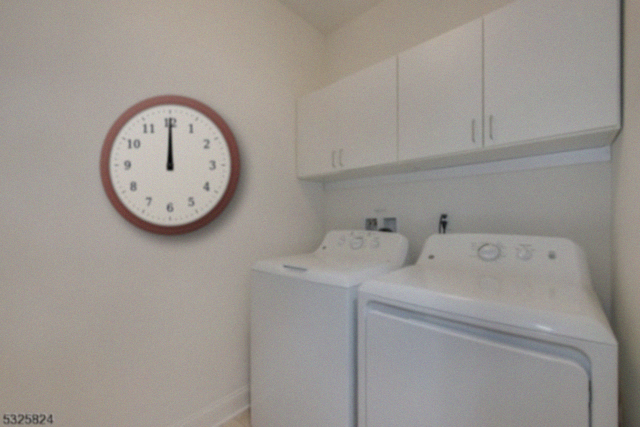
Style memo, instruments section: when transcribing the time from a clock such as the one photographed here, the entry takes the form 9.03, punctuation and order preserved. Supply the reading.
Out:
12.00
